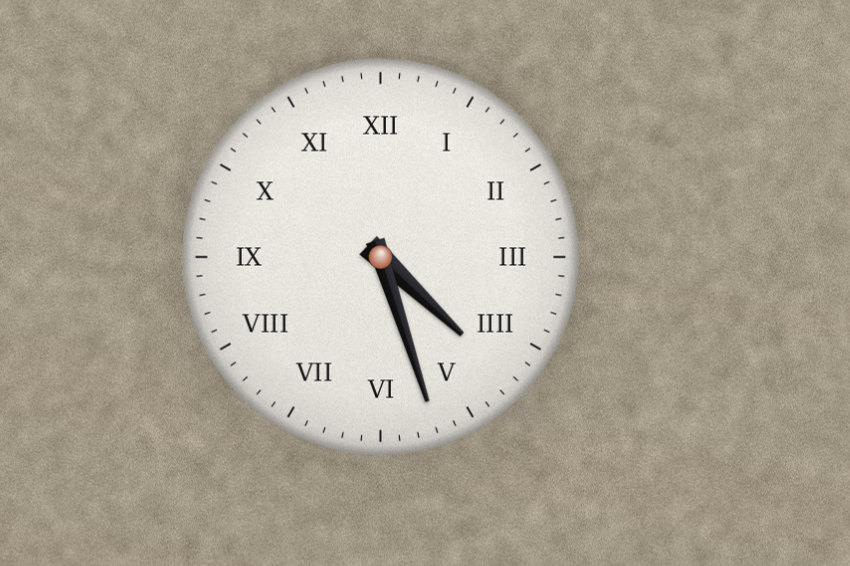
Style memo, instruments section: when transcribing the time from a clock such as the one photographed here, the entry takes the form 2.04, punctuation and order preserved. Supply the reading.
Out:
4.27
